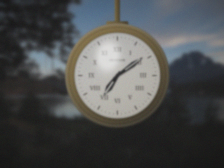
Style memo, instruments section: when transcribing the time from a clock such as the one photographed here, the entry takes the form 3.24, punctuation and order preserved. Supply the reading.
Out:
7.09
